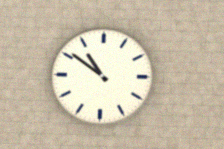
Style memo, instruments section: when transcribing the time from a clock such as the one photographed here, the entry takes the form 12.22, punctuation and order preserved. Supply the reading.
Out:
10.51
